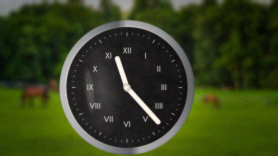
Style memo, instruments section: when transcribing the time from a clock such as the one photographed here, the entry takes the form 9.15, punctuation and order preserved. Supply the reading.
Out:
11.23
